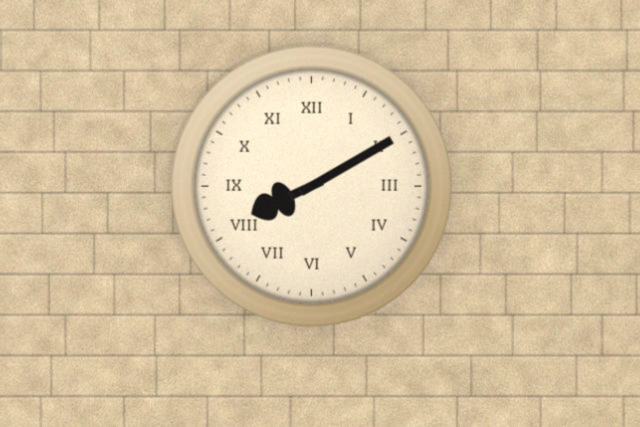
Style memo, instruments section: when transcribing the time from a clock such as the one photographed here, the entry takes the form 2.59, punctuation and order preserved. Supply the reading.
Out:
8.10
